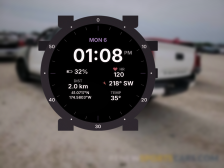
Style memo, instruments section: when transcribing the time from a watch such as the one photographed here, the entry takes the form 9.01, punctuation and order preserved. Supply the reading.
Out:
1.08
